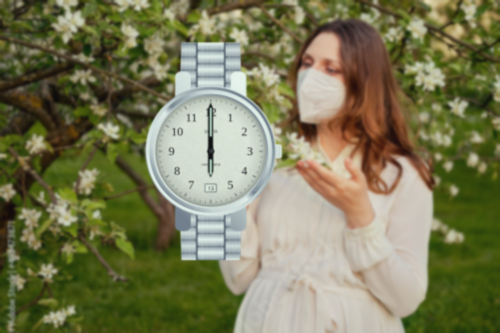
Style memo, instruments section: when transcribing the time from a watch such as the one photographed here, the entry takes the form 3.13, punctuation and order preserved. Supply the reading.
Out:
6.00
